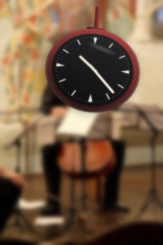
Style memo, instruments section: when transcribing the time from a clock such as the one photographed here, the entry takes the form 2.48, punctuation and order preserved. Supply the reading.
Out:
10.23
